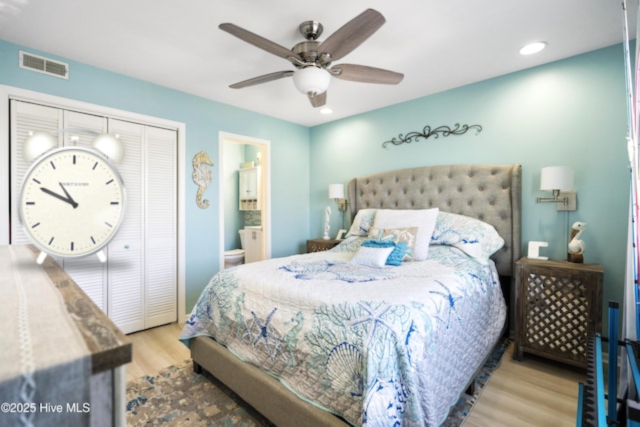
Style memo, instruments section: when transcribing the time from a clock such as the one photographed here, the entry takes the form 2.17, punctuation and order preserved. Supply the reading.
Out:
10.49
